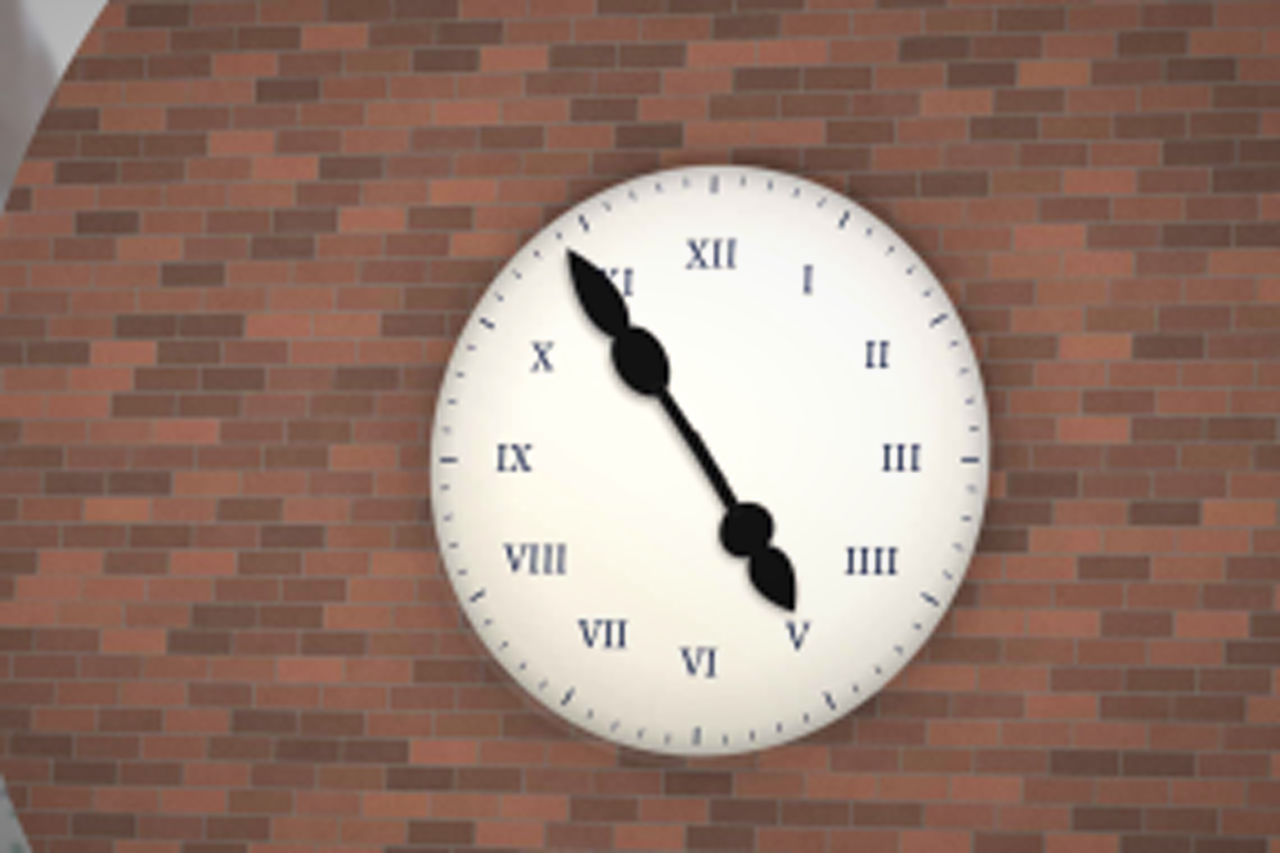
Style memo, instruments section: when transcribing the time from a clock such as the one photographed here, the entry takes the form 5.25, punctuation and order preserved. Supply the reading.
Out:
4.54
